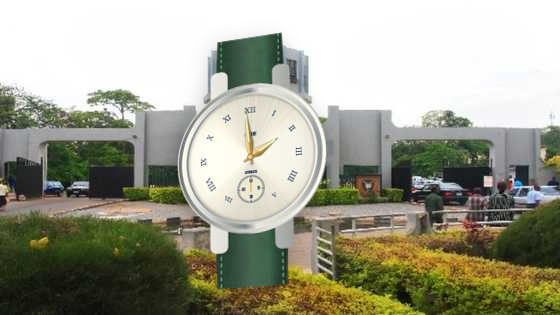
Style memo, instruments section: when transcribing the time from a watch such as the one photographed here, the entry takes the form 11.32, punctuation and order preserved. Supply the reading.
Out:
1.59
